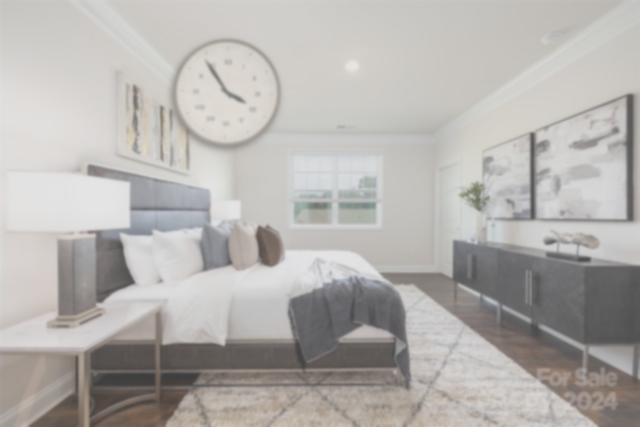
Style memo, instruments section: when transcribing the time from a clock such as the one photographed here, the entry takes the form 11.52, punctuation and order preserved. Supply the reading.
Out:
3.54
